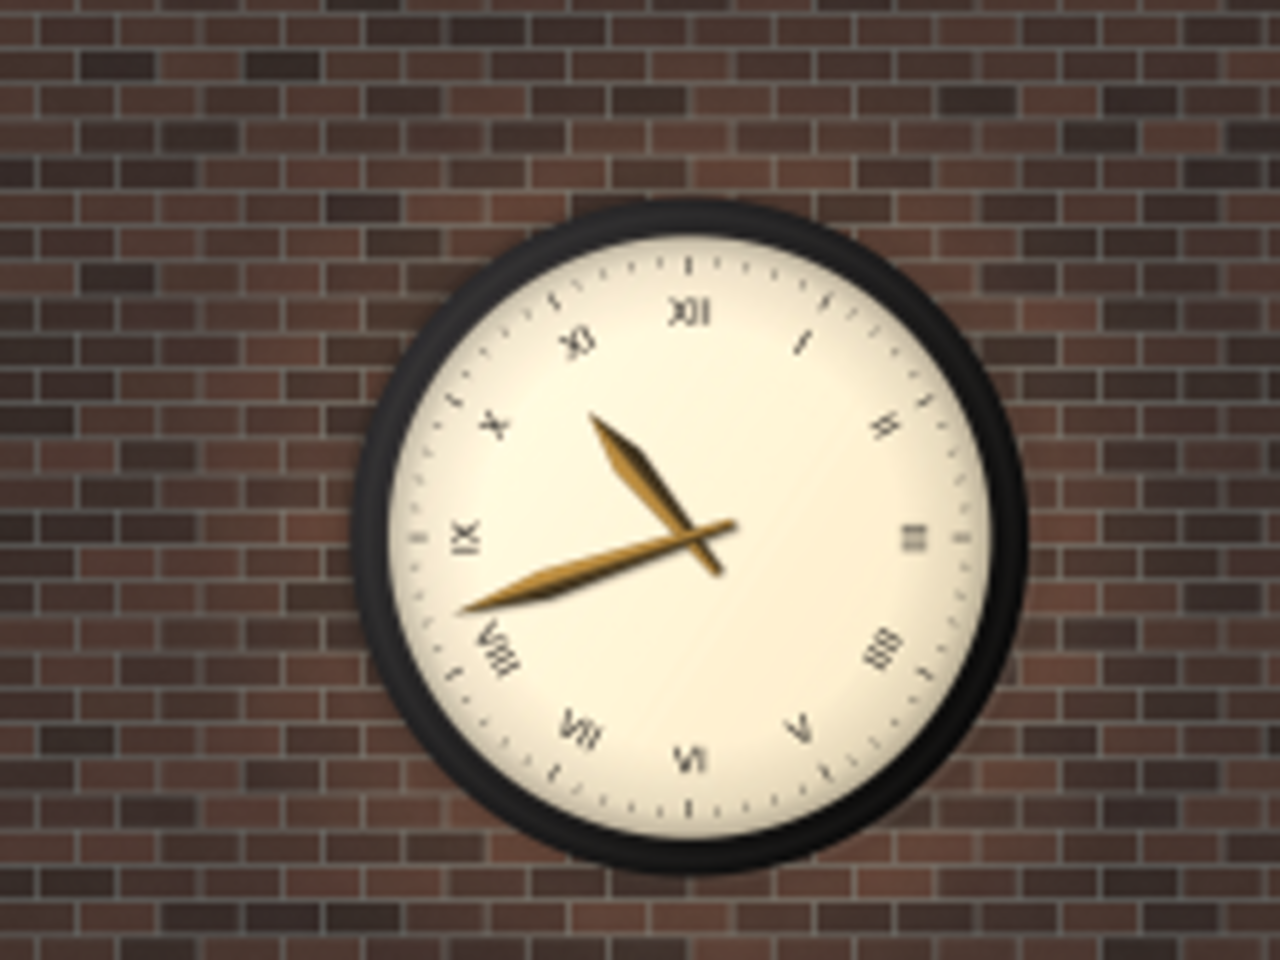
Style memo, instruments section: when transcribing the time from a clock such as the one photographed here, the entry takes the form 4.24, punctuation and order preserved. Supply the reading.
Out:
10.42
